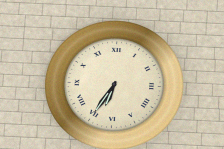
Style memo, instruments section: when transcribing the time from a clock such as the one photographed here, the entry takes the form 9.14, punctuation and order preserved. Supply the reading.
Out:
6.35
